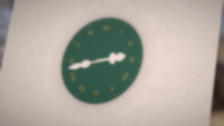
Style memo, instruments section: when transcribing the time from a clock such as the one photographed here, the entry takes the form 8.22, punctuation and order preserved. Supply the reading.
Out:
2.43
